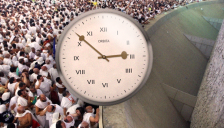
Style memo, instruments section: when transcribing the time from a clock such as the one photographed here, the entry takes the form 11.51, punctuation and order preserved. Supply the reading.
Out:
2.52
